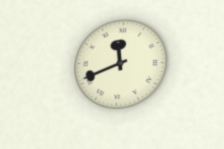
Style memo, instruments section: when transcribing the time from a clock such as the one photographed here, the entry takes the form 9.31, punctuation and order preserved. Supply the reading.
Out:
11.41
